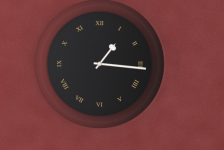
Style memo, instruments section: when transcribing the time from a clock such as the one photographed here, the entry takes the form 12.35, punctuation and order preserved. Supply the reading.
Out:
1.16
